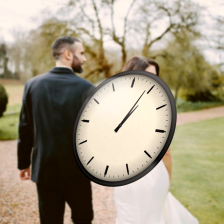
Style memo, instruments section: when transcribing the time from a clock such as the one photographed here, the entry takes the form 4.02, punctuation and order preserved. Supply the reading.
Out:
1.04
